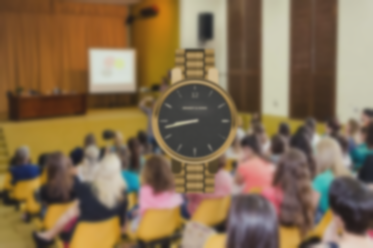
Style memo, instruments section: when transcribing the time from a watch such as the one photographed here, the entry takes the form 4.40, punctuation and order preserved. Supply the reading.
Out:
8.43
